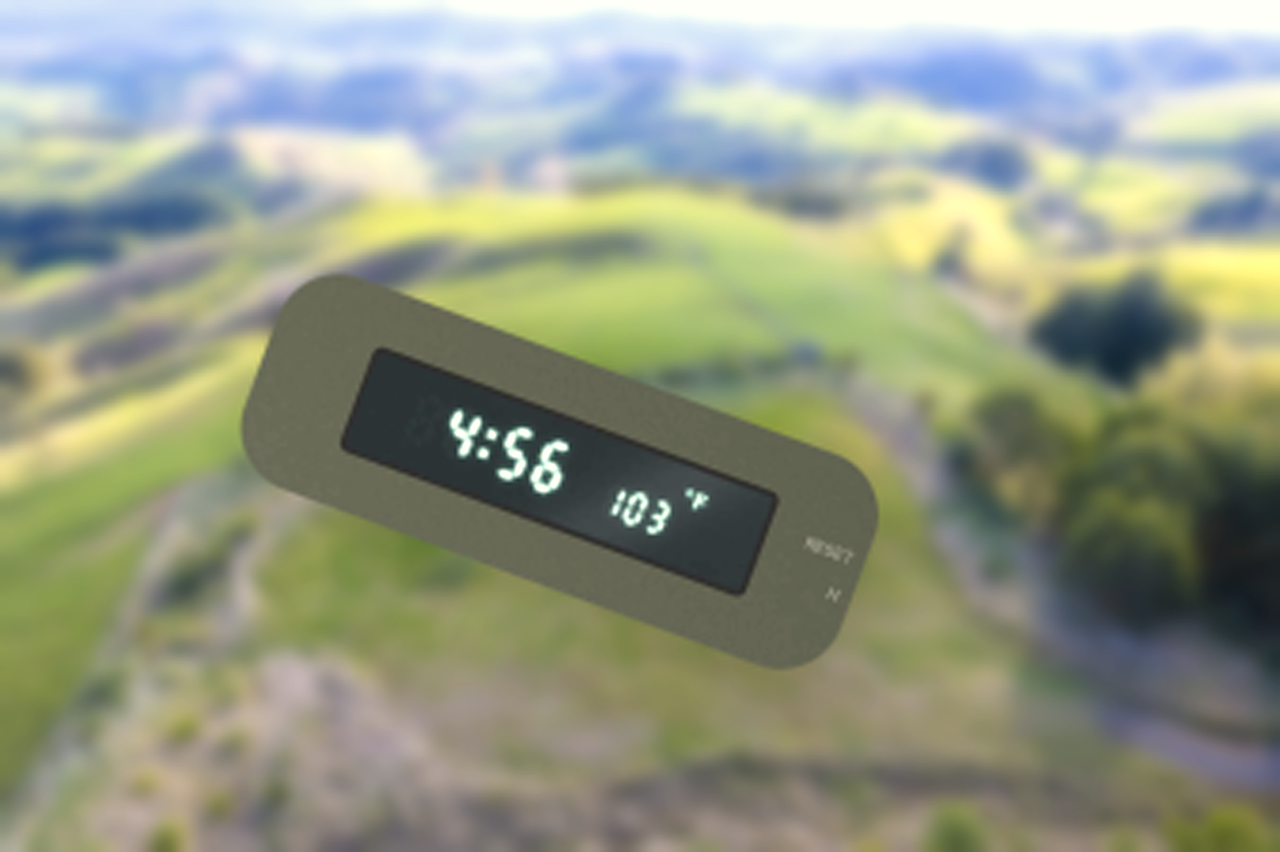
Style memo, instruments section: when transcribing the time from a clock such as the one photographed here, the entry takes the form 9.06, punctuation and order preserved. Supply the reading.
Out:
4.56
